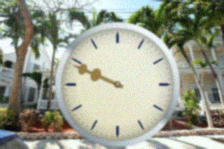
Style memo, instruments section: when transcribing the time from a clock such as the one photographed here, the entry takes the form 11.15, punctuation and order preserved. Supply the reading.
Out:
9.49
